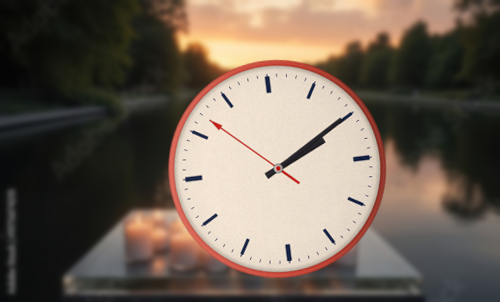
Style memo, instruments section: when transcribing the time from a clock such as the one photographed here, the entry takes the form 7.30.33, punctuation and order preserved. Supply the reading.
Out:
2.09.52
